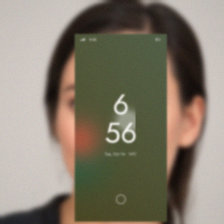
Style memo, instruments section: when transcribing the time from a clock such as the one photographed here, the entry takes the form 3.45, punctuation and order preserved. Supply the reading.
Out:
6.56
